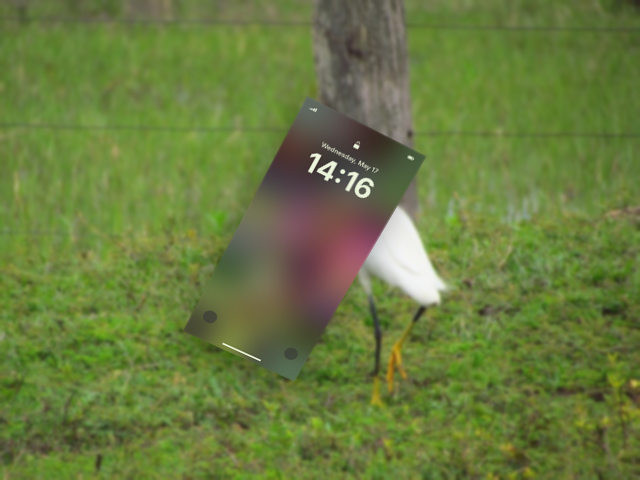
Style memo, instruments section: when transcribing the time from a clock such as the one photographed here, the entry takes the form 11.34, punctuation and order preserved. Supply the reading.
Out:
14.16
